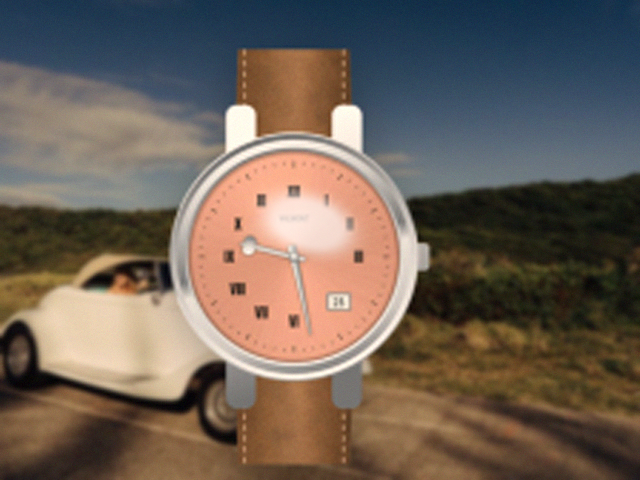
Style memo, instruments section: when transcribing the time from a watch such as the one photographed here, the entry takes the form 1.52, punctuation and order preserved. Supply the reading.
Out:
9.28
